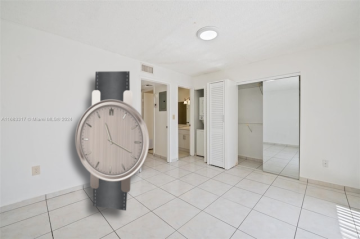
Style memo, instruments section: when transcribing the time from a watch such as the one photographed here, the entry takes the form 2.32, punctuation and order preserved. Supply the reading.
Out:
11.19
